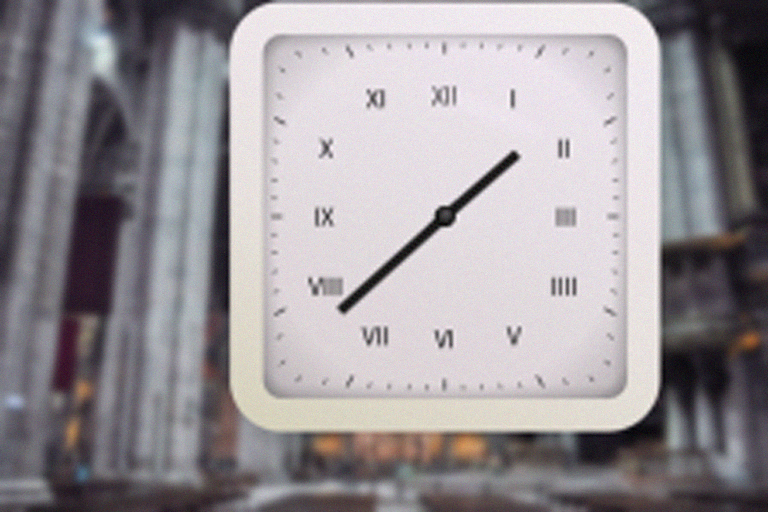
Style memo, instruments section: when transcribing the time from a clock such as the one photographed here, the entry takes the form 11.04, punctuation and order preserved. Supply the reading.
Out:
1.38
